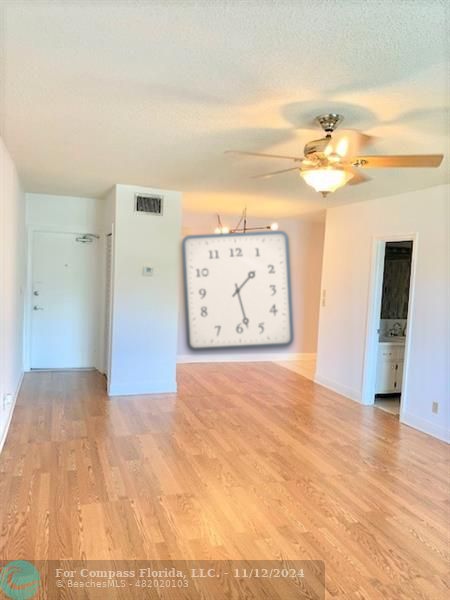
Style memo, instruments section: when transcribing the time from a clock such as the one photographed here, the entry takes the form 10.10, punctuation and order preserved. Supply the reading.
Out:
1.28
